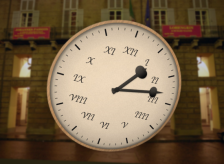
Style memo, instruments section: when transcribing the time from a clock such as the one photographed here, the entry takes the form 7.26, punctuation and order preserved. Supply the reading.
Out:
1.13
